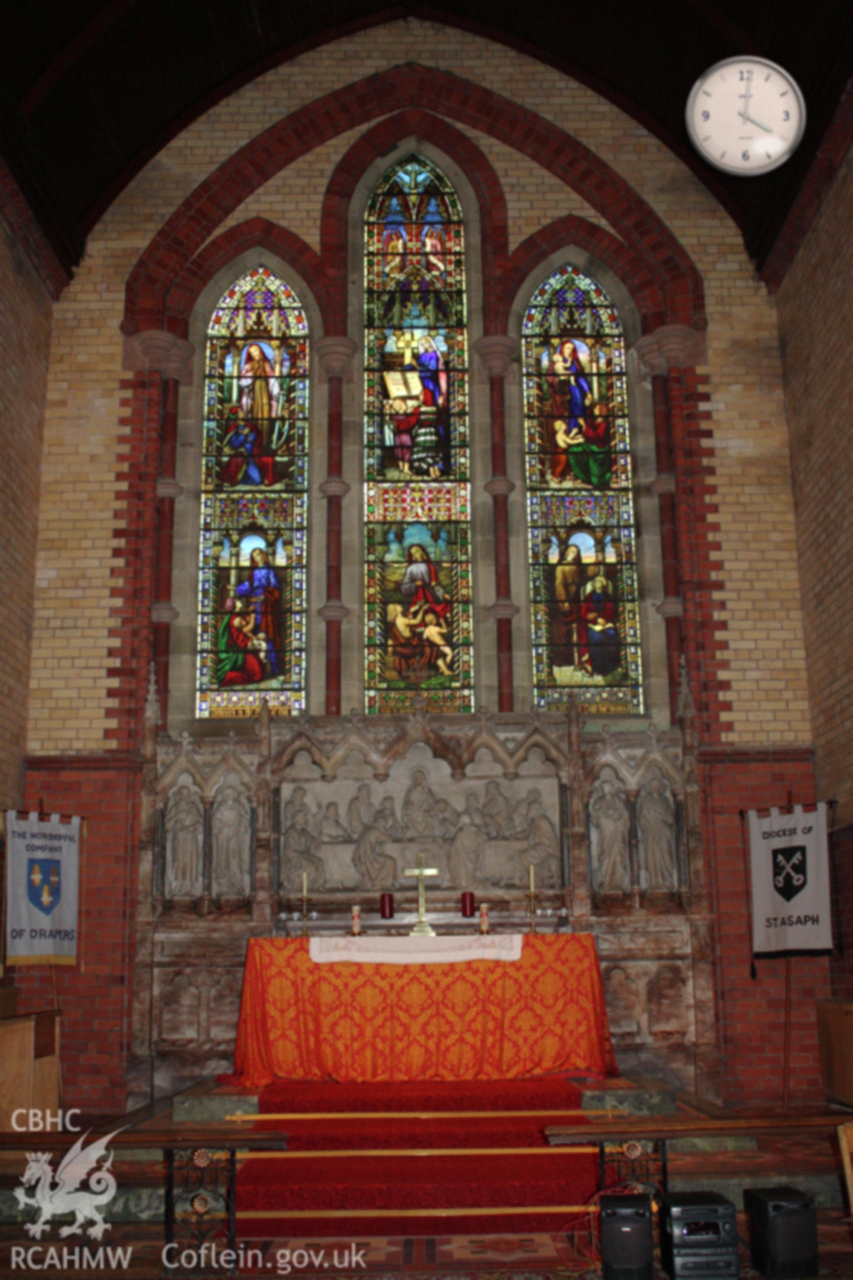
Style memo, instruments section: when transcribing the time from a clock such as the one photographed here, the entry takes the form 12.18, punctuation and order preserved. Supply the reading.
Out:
4.01
